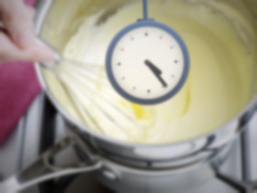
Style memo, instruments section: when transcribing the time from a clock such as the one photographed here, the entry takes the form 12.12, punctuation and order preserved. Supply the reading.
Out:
4.24
